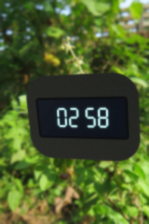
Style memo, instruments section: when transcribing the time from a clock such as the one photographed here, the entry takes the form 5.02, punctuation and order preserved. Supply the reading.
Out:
2.58
